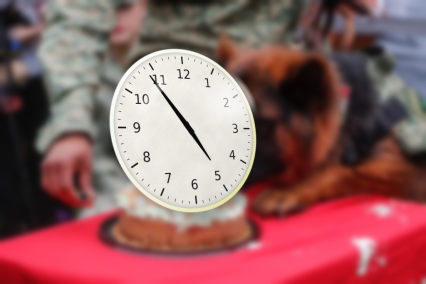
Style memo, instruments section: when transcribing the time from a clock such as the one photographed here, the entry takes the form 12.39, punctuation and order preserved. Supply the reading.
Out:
4.54
